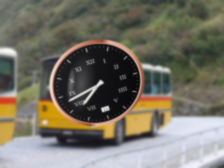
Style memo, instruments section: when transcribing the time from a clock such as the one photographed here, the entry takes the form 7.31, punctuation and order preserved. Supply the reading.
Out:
7.43
